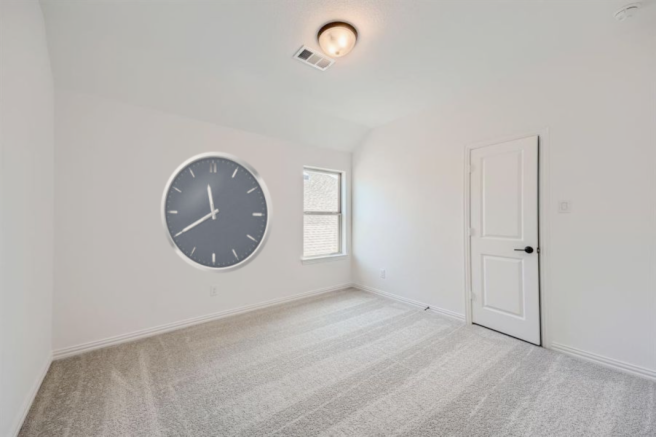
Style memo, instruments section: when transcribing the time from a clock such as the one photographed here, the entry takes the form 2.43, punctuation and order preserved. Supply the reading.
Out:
11.40
